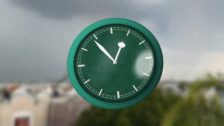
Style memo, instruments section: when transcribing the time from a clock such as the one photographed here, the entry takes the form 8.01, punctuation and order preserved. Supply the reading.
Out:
12.54
